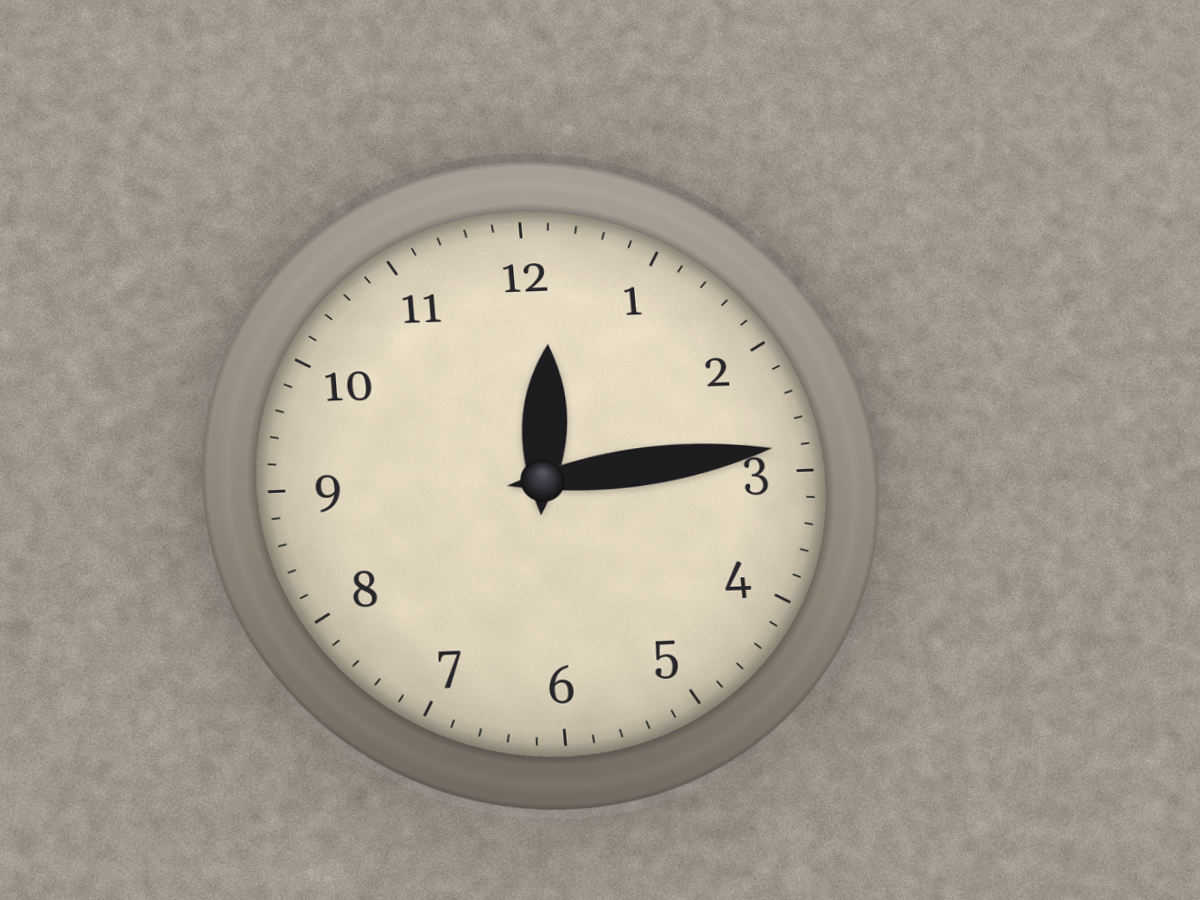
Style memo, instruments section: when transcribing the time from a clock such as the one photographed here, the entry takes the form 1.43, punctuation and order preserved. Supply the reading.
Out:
12.14
